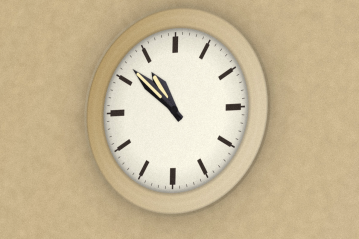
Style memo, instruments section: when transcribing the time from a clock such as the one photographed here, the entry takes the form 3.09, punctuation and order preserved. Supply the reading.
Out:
10.52
